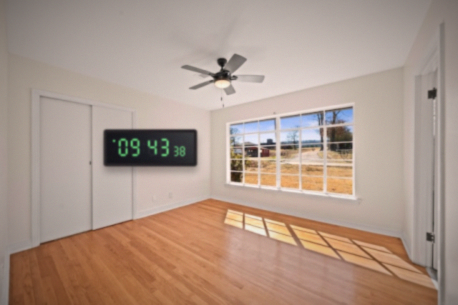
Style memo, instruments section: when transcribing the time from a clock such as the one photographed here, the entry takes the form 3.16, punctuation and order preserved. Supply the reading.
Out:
9.43
